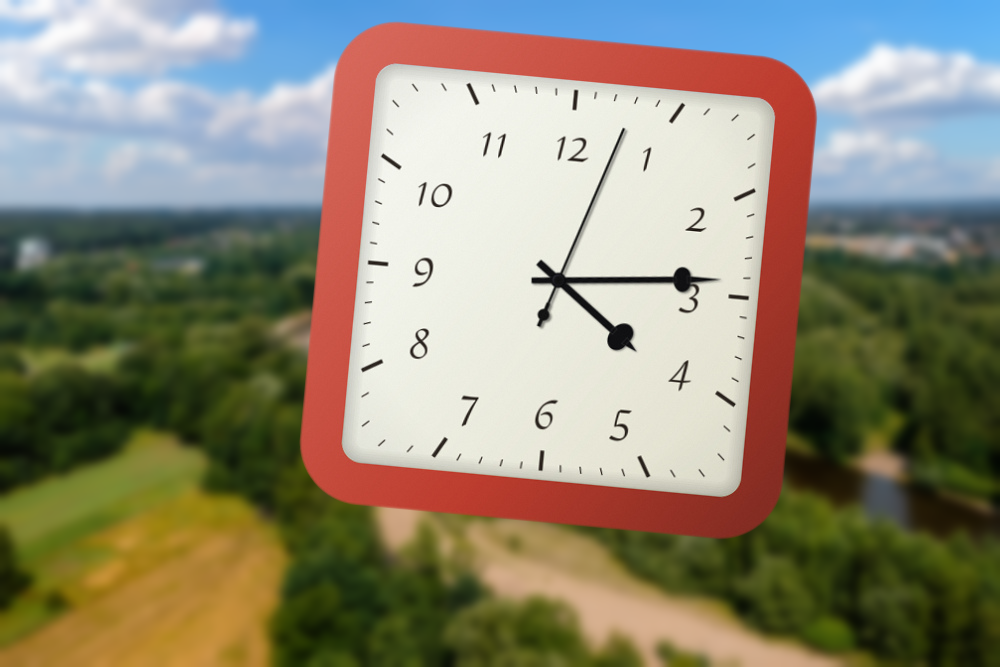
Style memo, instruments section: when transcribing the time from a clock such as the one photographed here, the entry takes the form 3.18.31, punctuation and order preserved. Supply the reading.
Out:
4.14.03
